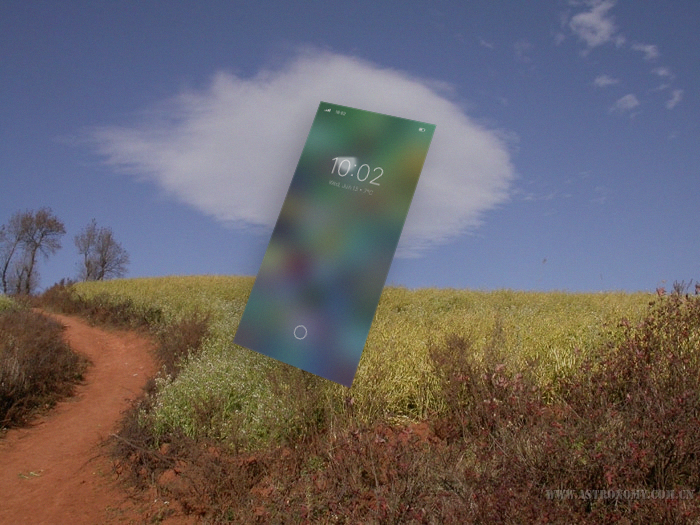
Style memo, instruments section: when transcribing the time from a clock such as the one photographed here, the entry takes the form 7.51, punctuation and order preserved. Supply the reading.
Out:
10.02
